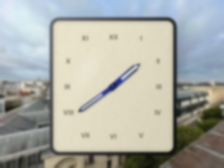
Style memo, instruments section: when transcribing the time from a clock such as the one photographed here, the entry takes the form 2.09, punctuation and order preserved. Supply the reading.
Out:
1.39
